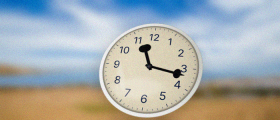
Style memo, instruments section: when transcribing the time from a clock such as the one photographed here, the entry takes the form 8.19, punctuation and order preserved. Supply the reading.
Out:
11.17
